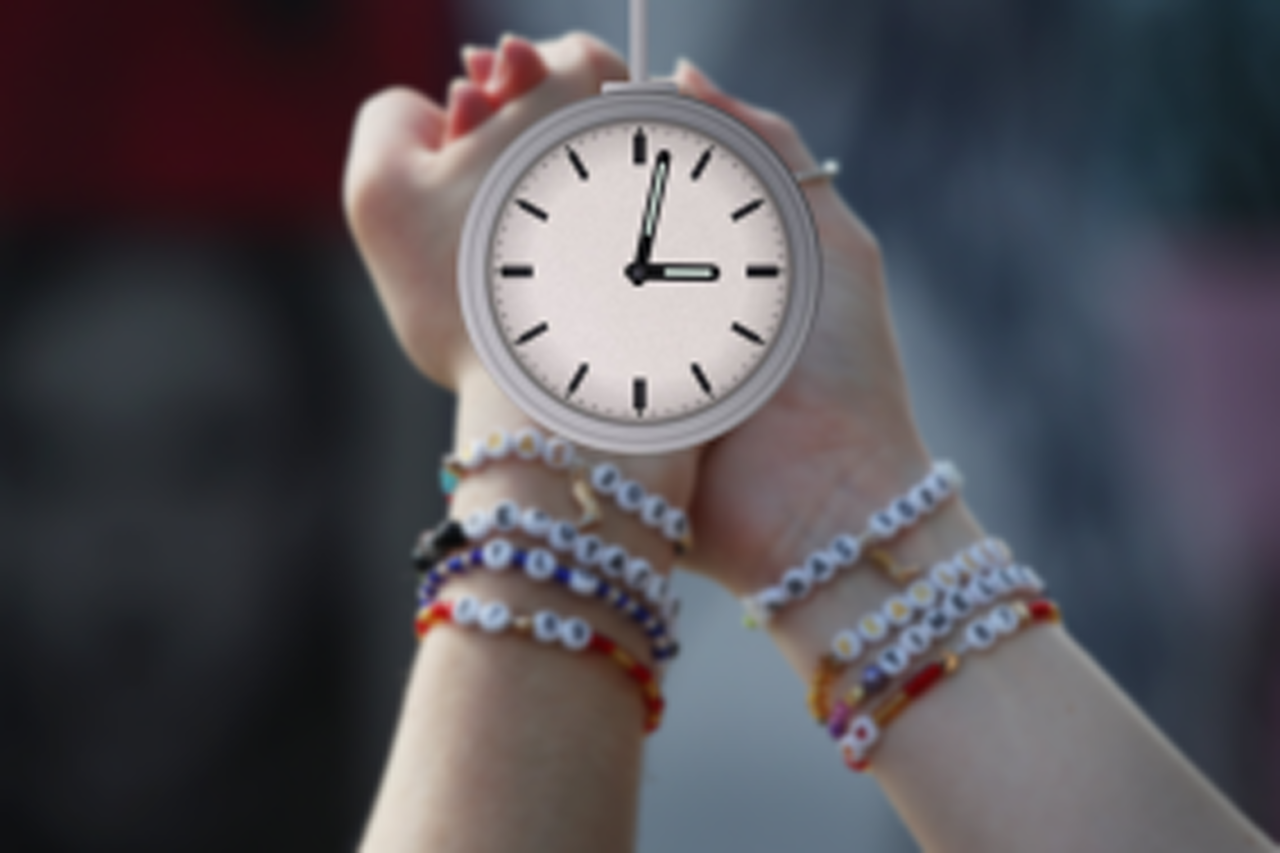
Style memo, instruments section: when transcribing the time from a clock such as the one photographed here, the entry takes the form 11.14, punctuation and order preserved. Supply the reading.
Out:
3.02
